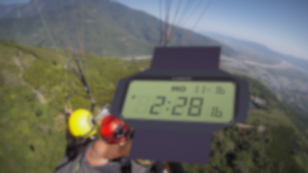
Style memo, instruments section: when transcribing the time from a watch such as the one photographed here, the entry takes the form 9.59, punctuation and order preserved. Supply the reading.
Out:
2.28
